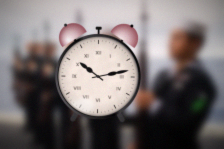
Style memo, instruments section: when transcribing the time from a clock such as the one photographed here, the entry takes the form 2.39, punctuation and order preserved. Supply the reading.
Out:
10.13
